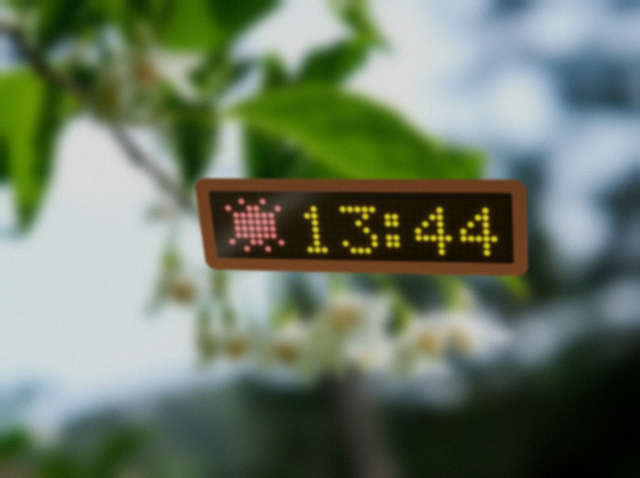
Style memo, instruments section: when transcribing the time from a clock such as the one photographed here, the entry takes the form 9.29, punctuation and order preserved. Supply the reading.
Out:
13.44
